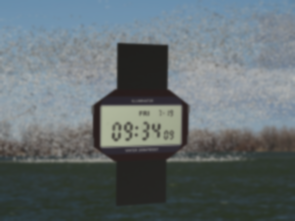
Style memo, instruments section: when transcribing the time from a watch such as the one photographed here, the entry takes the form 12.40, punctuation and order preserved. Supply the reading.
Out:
9.34
